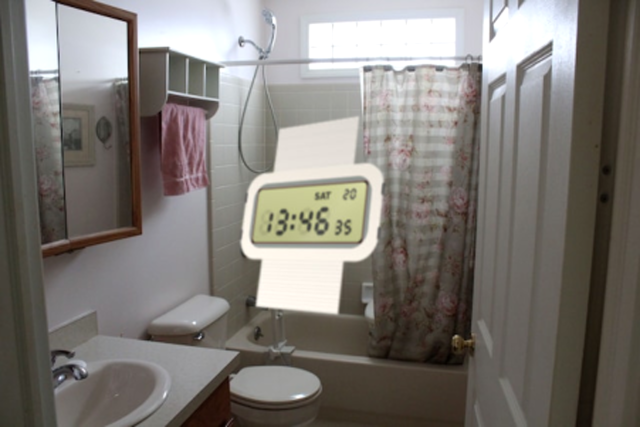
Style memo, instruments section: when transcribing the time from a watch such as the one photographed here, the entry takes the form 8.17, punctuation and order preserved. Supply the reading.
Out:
13.46
